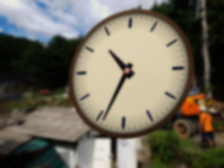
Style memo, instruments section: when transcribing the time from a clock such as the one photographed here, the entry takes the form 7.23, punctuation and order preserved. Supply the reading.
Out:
10.34
